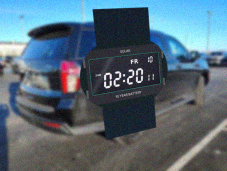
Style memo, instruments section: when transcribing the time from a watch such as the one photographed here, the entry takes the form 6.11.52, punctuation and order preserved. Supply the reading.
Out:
2.20.11
